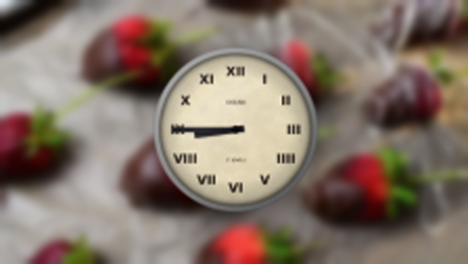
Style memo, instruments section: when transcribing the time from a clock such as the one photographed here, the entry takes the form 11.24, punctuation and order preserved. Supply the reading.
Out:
8.45
